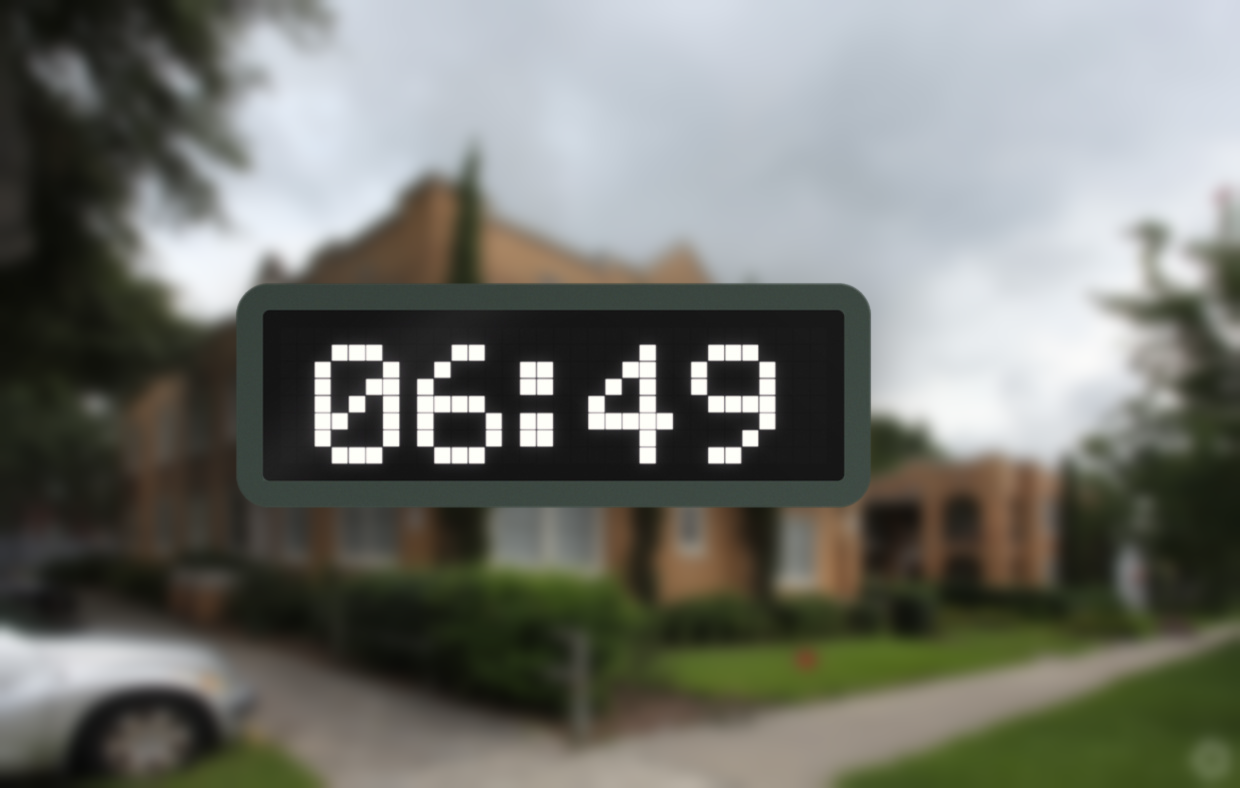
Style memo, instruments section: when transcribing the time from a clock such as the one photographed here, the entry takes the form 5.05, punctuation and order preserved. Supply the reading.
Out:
6.49
